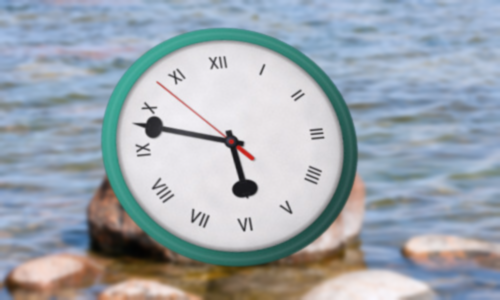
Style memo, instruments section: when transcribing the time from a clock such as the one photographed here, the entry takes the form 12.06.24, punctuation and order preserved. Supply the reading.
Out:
5.47.53
